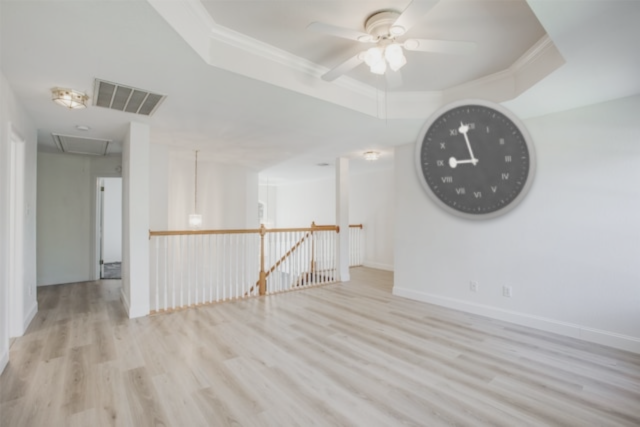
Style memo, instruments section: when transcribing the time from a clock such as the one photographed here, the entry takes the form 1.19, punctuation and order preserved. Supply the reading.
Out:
8.58
